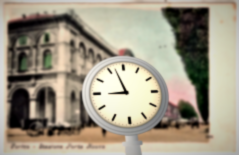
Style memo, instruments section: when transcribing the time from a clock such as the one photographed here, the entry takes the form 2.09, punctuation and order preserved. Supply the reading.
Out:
8.57
